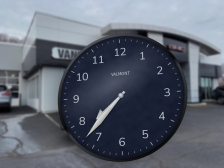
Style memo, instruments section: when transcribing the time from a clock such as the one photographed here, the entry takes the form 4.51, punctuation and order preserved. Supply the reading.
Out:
7.37
